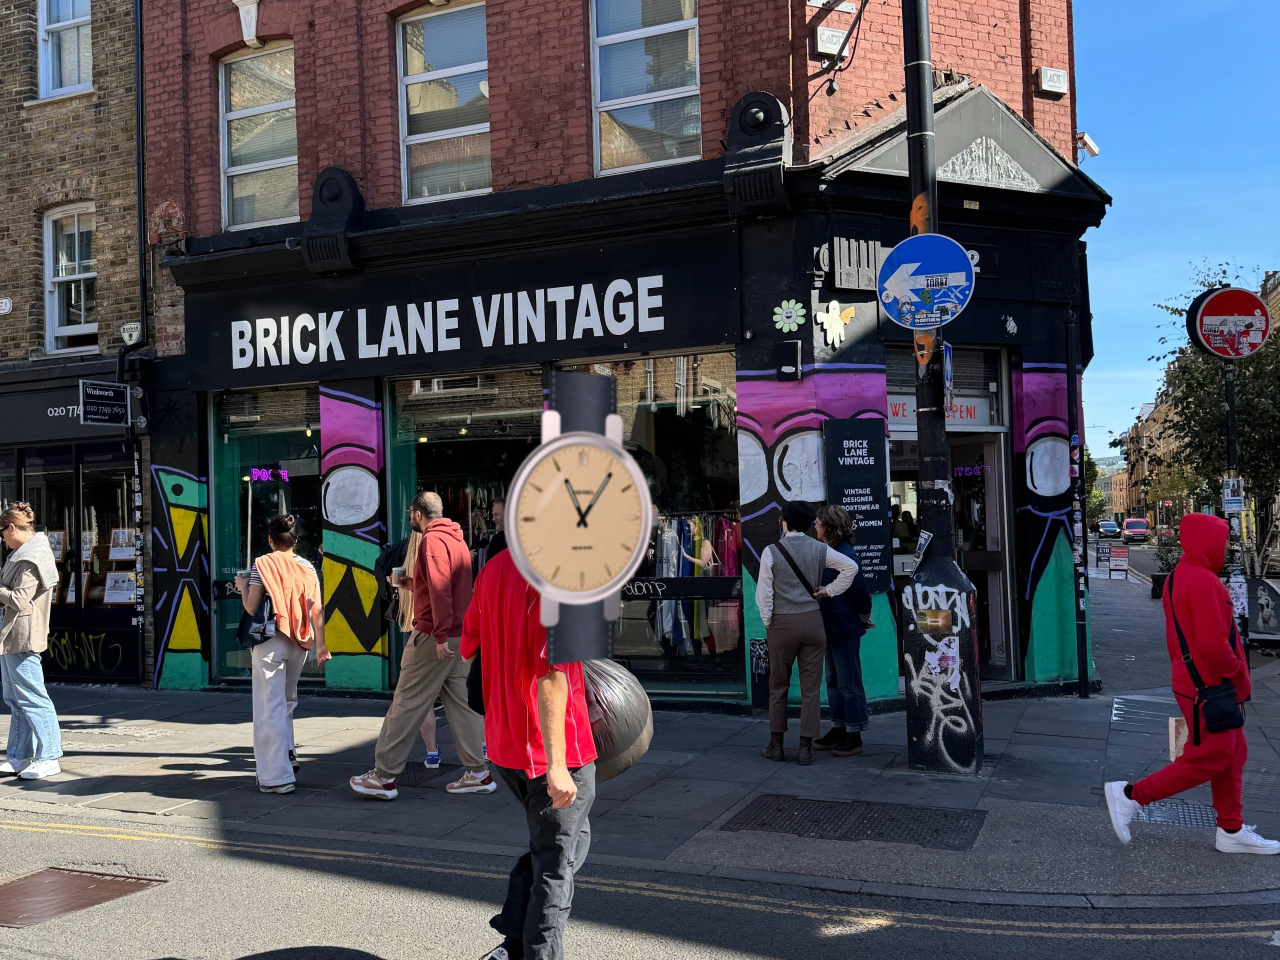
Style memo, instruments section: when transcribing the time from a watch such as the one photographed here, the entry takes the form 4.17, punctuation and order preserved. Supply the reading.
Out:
11.06
